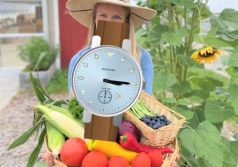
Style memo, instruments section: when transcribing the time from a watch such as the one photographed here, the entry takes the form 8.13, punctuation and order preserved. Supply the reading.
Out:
3.15
